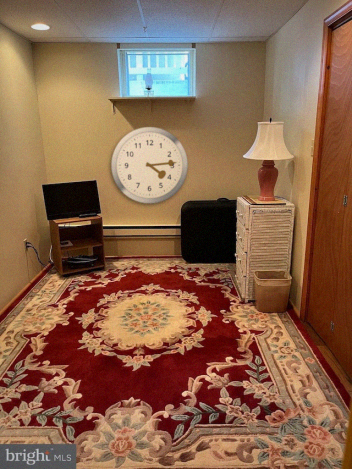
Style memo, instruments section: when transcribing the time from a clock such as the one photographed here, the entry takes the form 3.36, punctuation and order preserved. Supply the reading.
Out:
4.14
